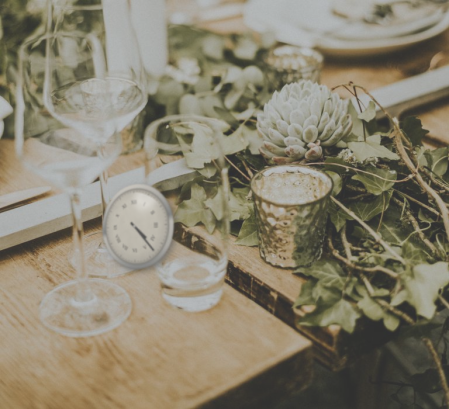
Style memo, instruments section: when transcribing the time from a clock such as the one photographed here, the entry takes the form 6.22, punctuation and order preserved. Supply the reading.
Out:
4.23
